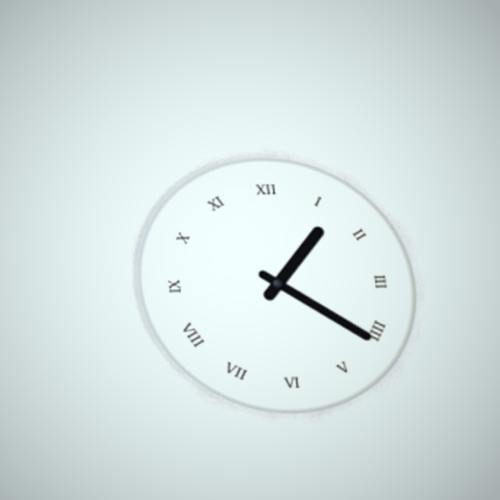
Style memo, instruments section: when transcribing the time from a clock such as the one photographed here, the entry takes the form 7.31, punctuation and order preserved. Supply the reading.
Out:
1.21
